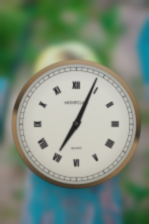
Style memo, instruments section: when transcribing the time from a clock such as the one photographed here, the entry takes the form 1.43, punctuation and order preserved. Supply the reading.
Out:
7.04
